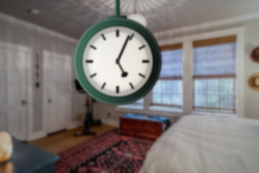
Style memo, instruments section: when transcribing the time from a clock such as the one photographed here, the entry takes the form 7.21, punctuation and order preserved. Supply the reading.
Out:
5.04
